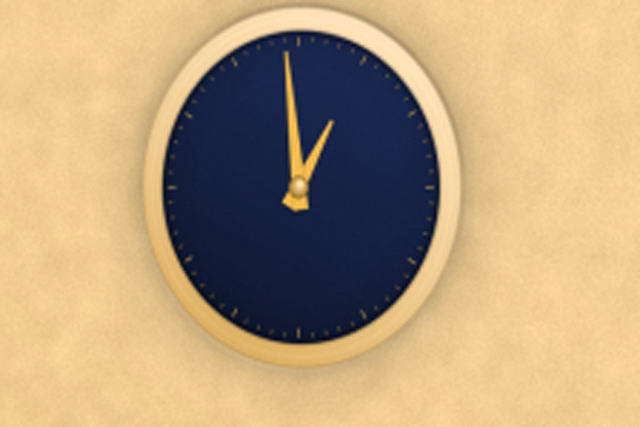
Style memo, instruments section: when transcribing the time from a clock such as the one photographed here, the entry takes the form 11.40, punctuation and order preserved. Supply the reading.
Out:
12.59
